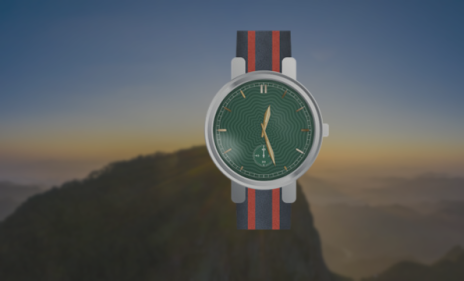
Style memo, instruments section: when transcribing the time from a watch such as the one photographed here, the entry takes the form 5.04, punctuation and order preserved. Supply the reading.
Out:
12.27
